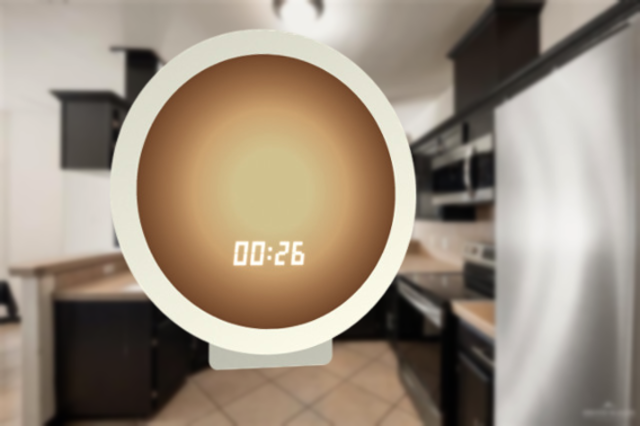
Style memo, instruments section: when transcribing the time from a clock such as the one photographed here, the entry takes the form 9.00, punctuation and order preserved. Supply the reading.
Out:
0.26
